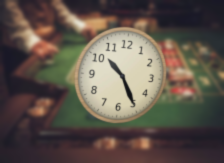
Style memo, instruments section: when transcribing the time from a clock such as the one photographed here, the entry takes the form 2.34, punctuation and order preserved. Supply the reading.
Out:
10.25
